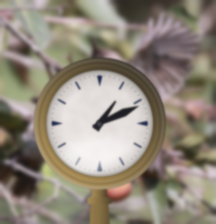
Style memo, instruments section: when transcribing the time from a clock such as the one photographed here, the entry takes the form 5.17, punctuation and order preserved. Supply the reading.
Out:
1.11
